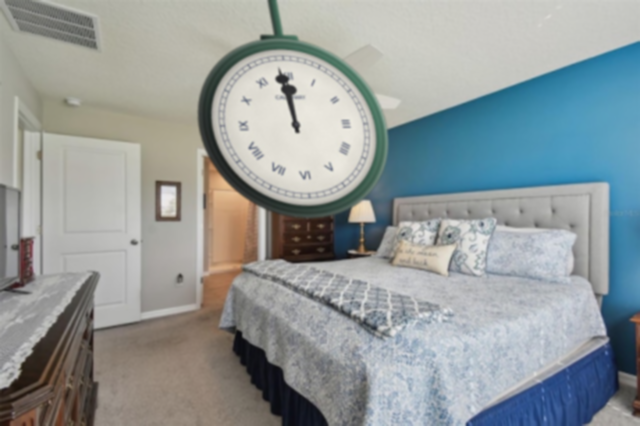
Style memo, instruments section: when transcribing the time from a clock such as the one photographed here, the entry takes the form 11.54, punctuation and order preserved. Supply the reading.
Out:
11.59
